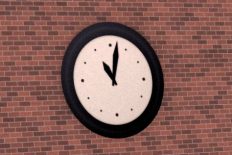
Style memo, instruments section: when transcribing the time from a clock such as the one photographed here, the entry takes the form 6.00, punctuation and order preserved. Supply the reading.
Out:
11.02
